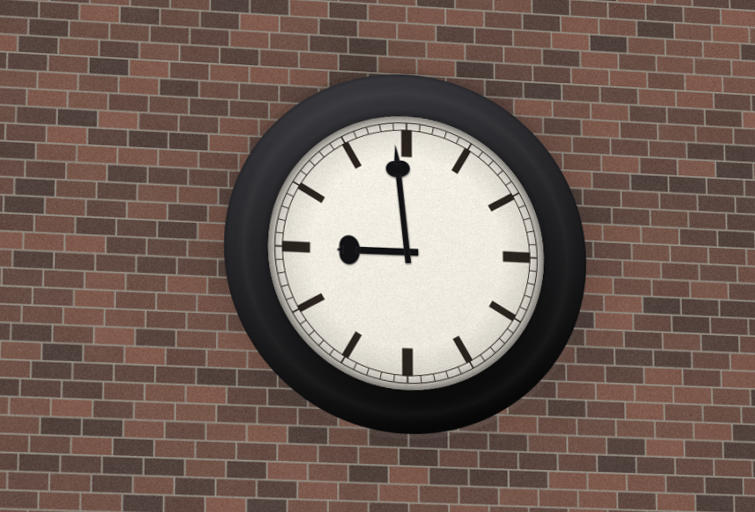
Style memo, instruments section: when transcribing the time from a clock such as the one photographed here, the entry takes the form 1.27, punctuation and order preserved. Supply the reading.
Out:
8.59
